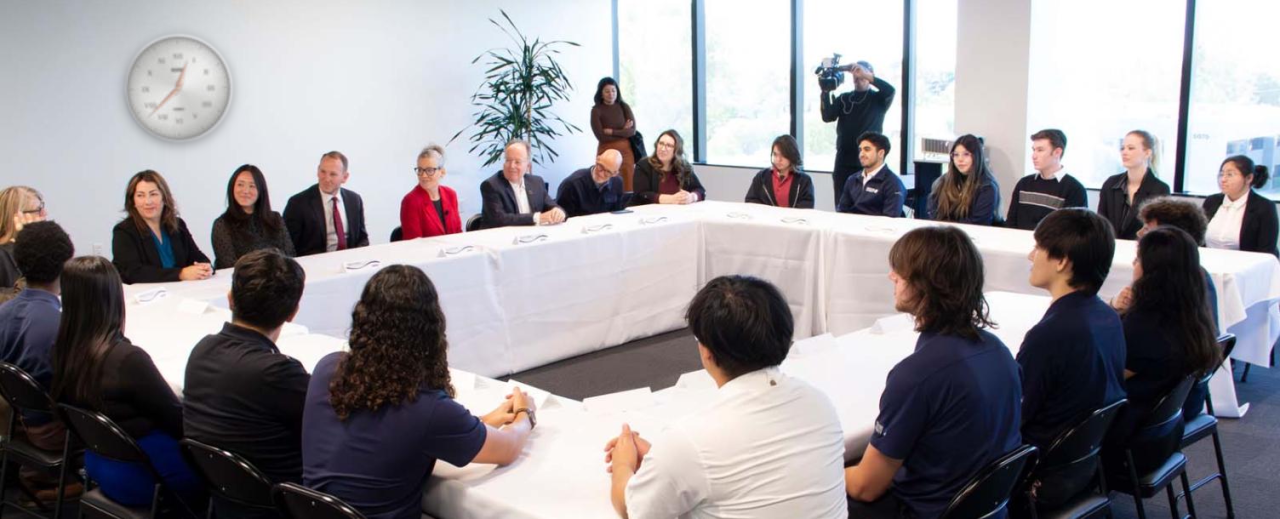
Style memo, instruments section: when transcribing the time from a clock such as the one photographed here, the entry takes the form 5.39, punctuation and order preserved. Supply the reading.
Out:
12.38
